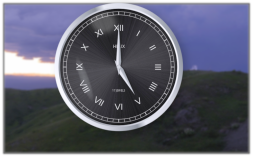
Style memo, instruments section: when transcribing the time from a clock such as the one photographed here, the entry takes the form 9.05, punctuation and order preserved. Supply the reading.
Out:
5.00
